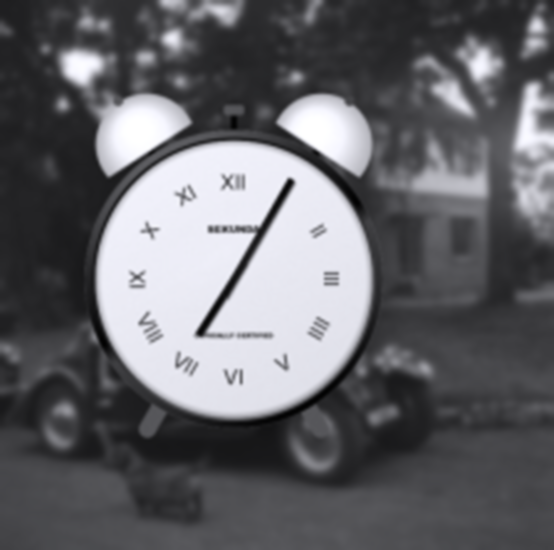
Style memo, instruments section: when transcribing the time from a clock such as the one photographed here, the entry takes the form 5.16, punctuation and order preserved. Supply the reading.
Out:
7.05
